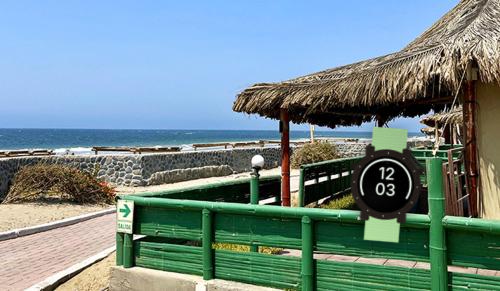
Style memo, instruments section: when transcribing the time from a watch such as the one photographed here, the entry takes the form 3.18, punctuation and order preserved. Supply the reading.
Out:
12.03
